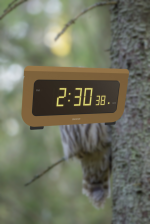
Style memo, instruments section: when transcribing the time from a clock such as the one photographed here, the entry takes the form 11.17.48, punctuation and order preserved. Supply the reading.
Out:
2.30.38
